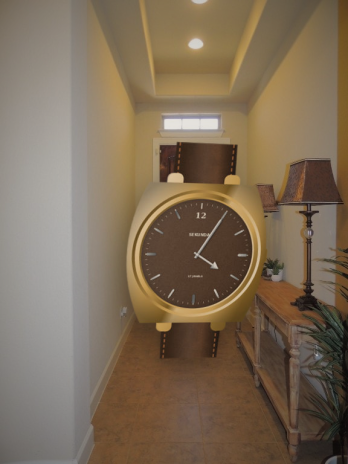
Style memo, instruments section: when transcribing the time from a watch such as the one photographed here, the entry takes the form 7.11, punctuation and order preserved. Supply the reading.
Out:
4.05
